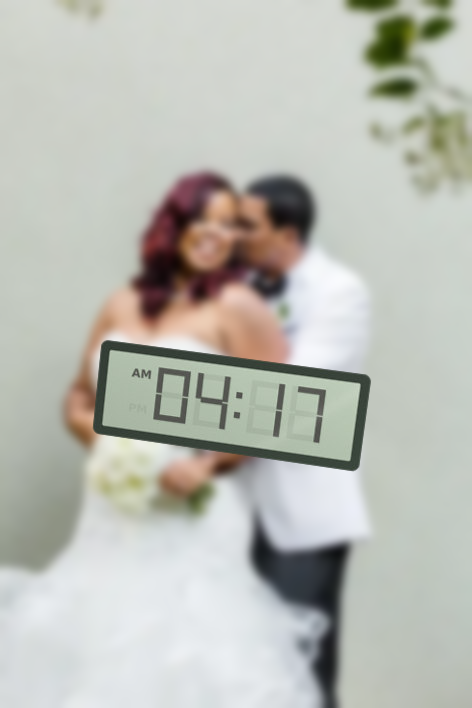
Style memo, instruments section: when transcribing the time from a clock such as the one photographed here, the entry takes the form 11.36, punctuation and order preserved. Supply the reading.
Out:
4.17
